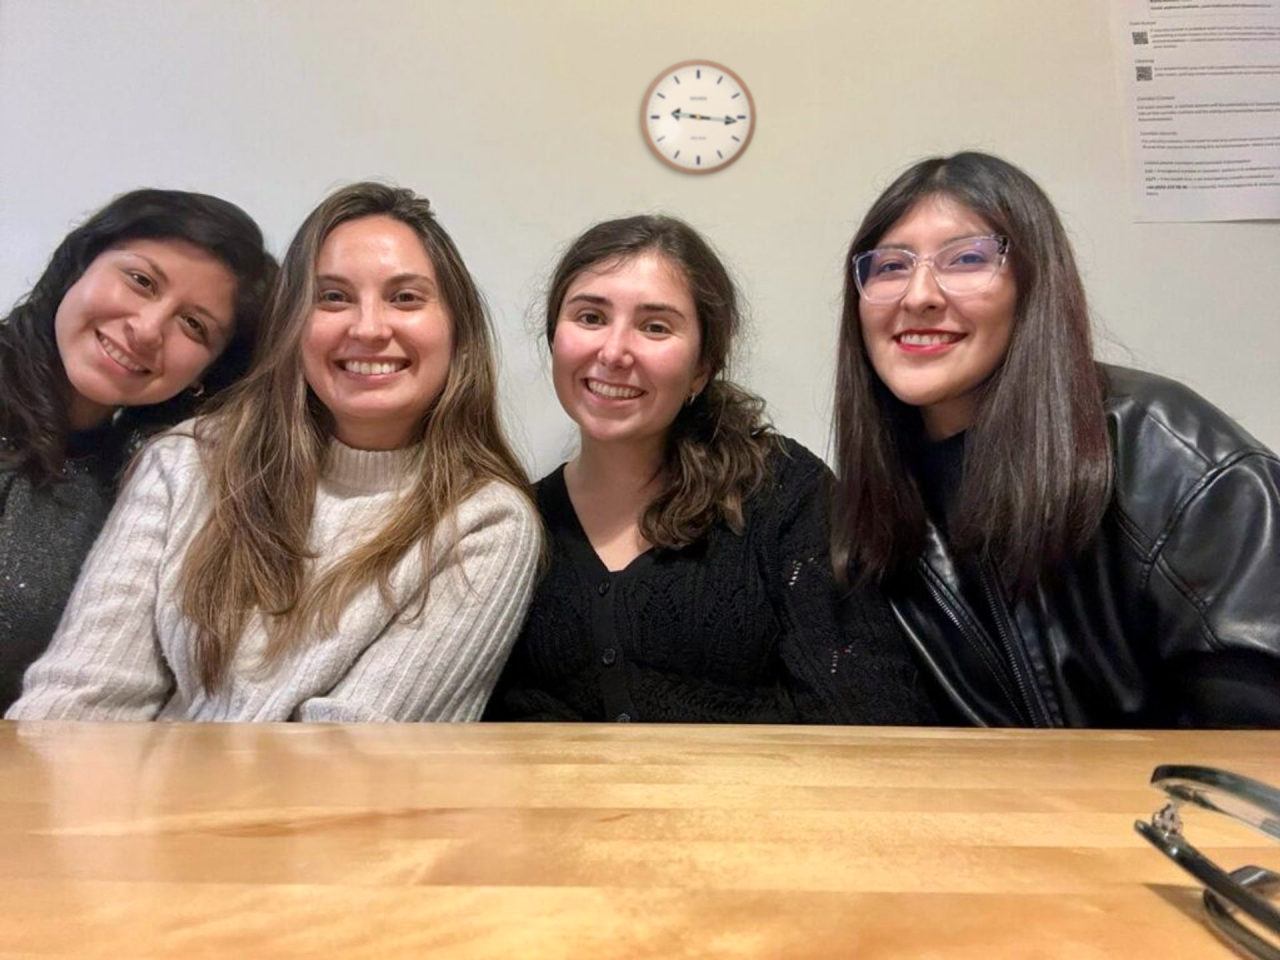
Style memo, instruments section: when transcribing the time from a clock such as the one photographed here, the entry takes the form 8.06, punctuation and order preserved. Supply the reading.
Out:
9.16
